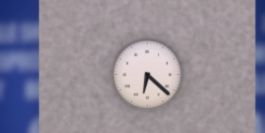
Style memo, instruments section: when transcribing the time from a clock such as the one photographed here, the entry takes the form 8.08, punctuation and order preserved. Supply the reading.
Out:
6.22
